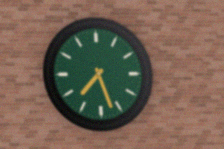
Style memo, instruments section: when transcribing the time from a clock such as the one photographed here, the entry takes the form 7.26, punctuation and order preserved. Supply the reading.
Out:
7.27
